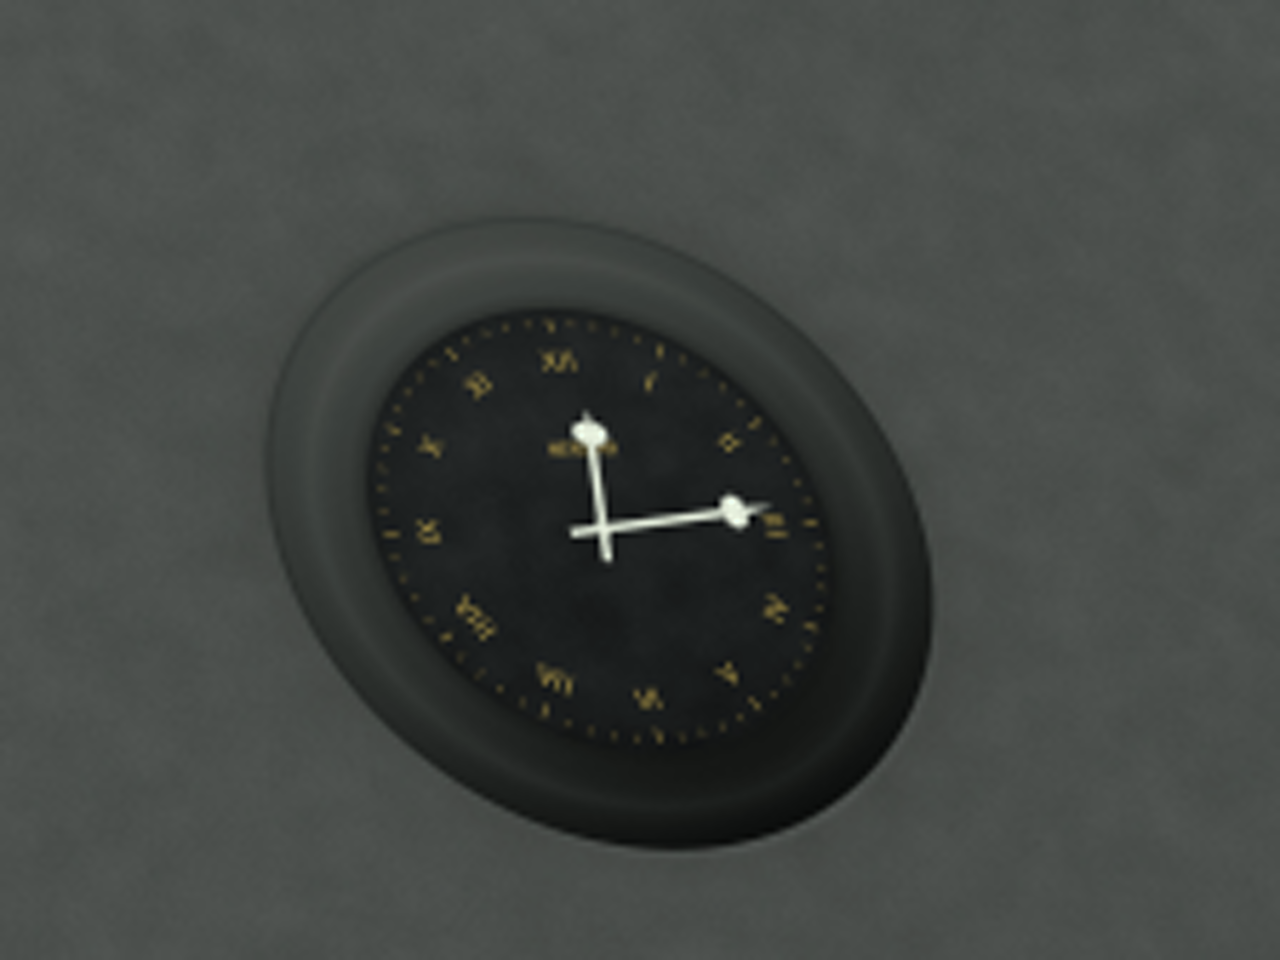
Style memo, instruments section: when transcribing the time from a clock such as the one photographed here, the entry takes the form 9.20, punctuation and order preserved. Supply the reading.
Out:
12.14
